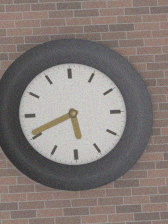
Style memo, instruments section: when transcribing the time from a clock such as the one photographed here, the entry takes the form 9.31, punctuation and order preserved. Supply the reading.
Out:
5.41
